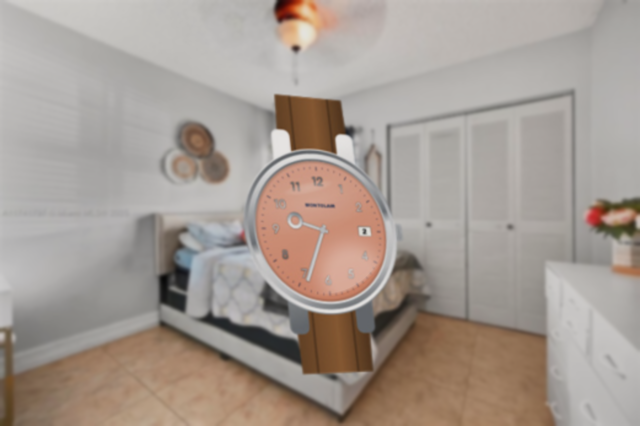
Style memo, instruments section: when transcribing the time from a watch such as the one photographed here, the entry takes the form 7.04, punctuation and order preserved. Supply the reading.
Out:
9.34
